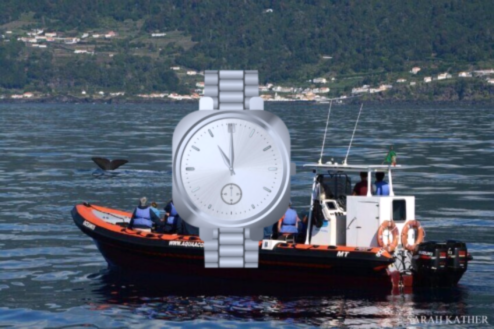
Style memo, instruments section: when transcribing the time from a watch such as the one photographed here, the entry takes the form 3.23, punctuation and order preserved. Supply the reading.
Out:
11.00
